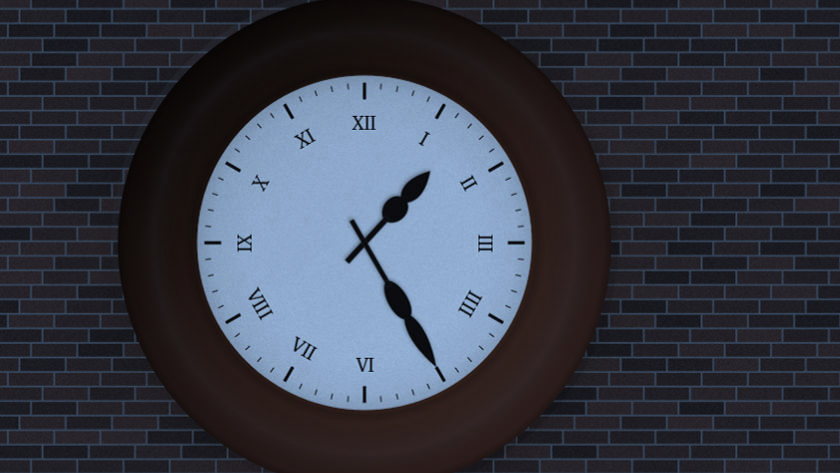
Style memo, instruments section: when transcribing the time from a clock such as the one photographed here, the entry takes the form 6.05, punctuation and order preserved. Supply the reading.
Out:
1.25
